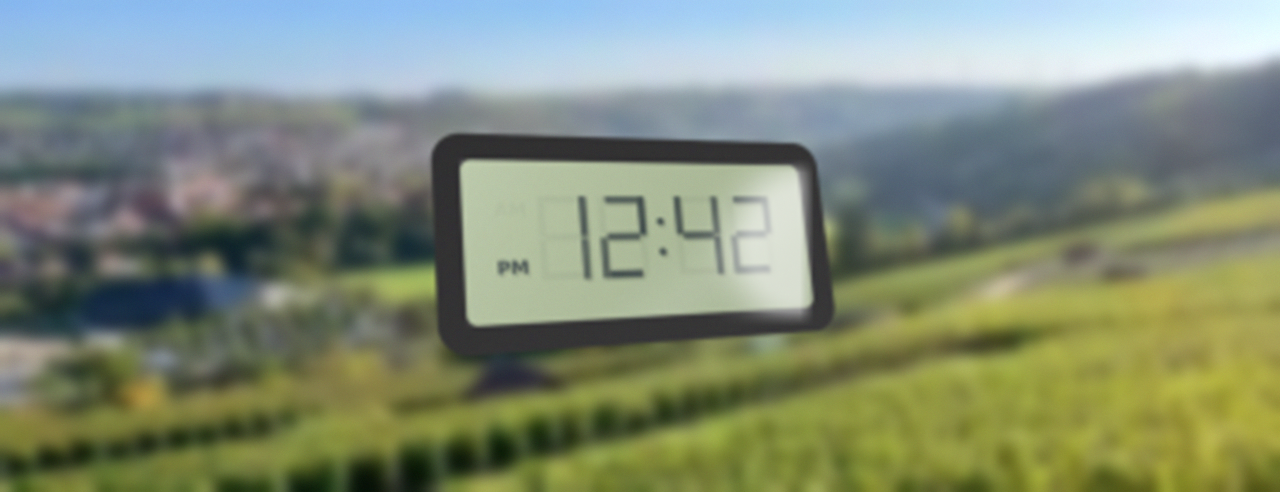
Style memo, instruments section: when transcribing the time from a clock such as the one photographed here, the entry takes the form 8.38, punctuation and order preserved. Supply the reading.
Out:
12.42
